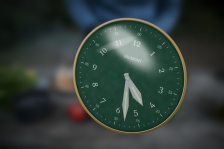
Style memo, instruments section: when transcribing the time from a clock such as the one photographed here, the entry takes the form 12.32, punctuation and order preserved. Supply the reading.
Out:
4.28
